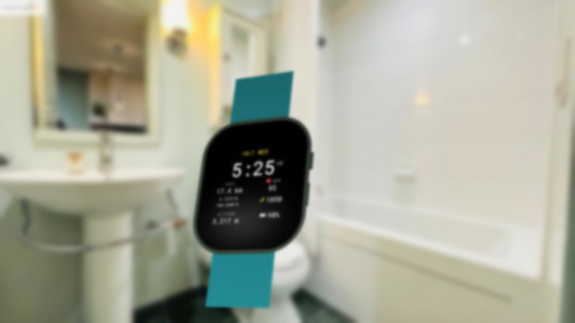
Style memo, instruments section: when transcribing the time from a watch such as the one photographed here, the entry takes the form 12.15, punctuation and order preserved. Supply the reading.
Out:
5.25
